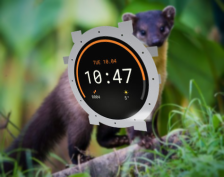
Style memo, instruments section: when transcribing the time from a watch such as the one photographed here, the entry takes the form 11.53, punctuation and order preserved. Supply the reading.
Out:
10.47
